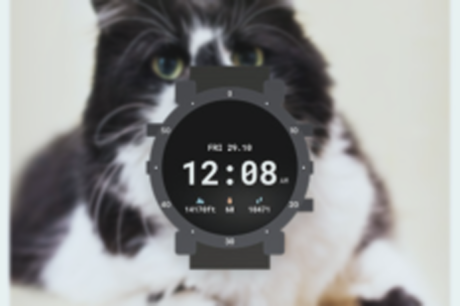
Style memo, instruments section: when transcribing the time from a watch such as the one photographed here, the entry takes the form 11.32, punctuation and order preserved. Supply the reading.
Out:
12.08
